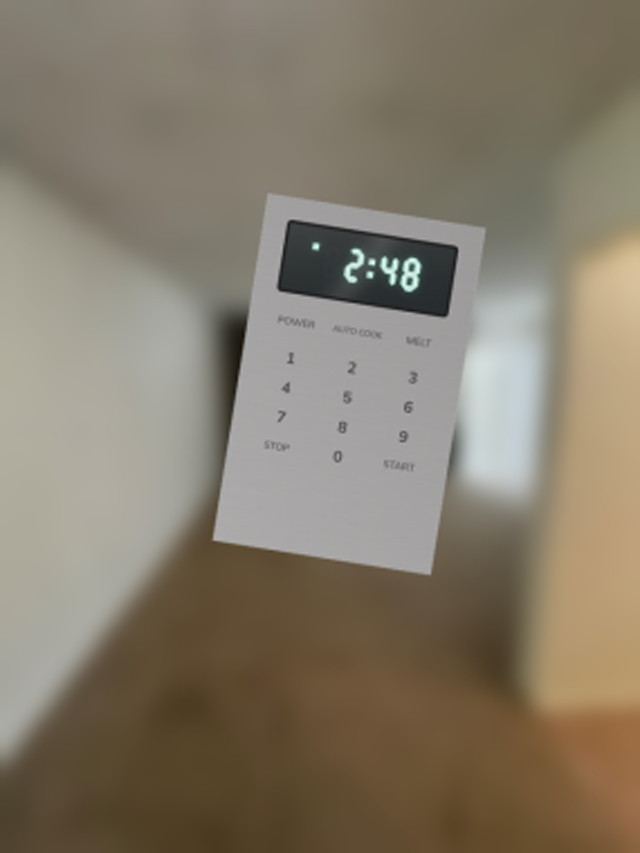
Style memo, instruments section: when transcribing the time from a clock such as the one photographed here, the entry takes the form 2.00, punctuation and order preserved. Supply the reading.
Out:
2.48
